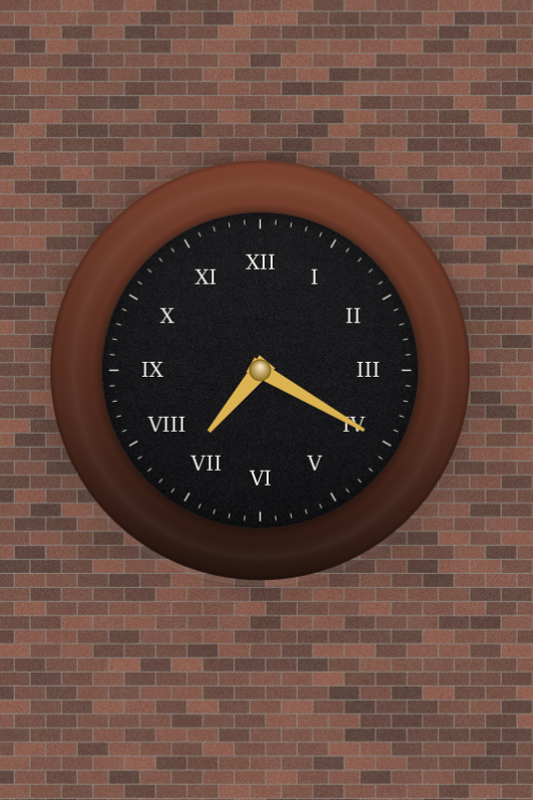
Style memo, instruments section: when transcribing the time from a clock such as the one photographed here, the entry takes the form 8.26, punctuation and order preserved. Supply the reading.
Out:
7.20
